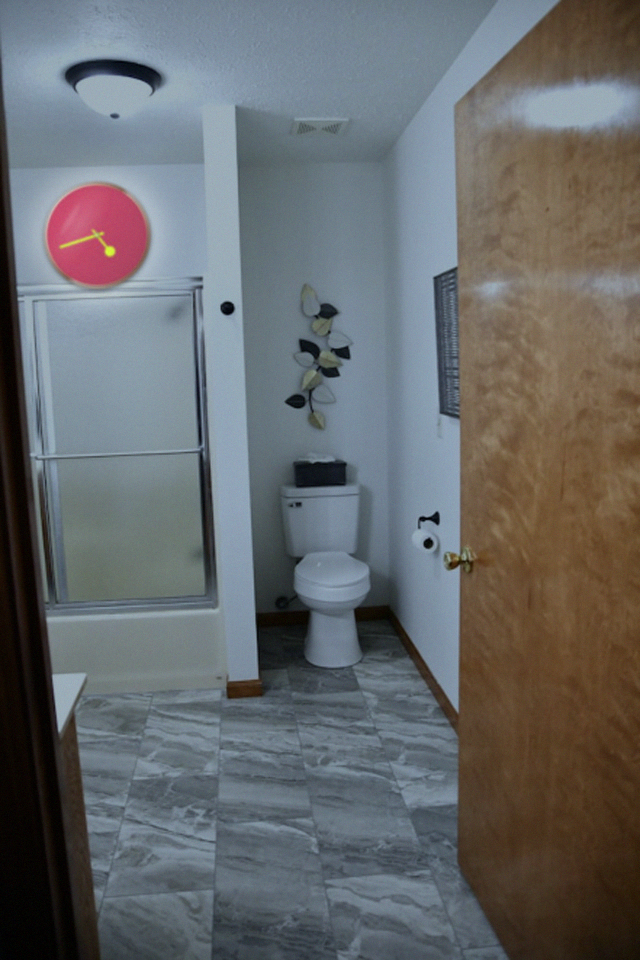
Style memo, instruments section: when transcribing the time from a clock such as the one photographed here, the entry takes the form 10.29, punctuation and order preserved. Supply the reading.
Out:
4.42
